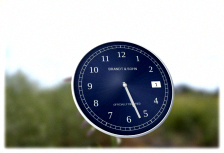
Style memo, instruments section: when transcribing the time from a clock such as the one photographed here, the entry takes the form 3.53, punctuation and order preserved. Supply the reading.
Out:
5.27
